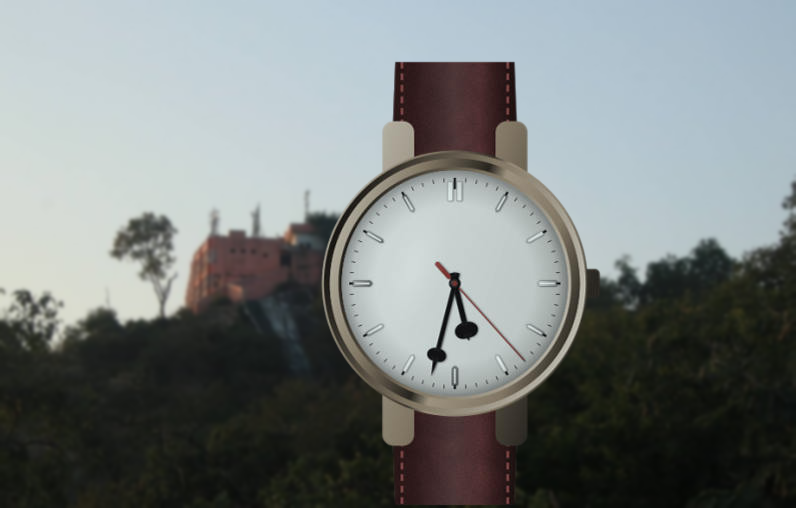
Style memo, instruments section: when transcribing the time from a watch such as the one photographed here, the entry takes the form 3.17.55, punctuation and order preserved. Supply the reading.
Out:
5.32.23
